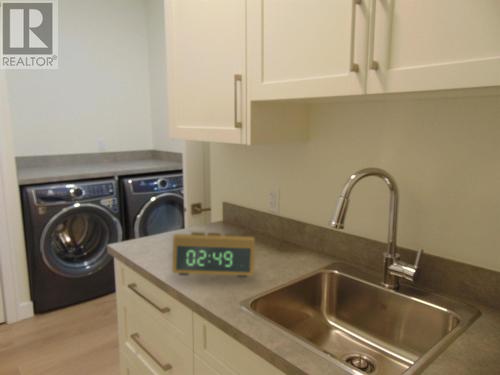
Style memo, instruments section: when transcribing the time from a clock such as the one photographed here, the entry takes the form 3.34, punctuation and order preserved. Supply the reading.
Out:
2.49
